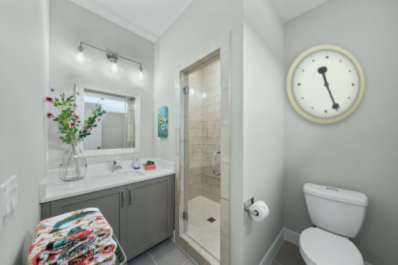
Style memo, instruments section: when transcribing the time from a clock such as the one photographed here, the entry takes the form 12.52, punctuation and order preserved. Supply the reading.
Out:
11.26
